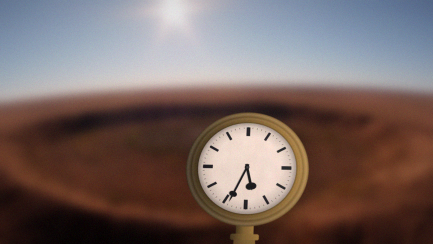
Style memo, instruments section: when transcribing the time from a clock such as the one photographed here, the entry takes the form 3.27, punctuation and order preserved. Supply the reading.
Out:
5.34
